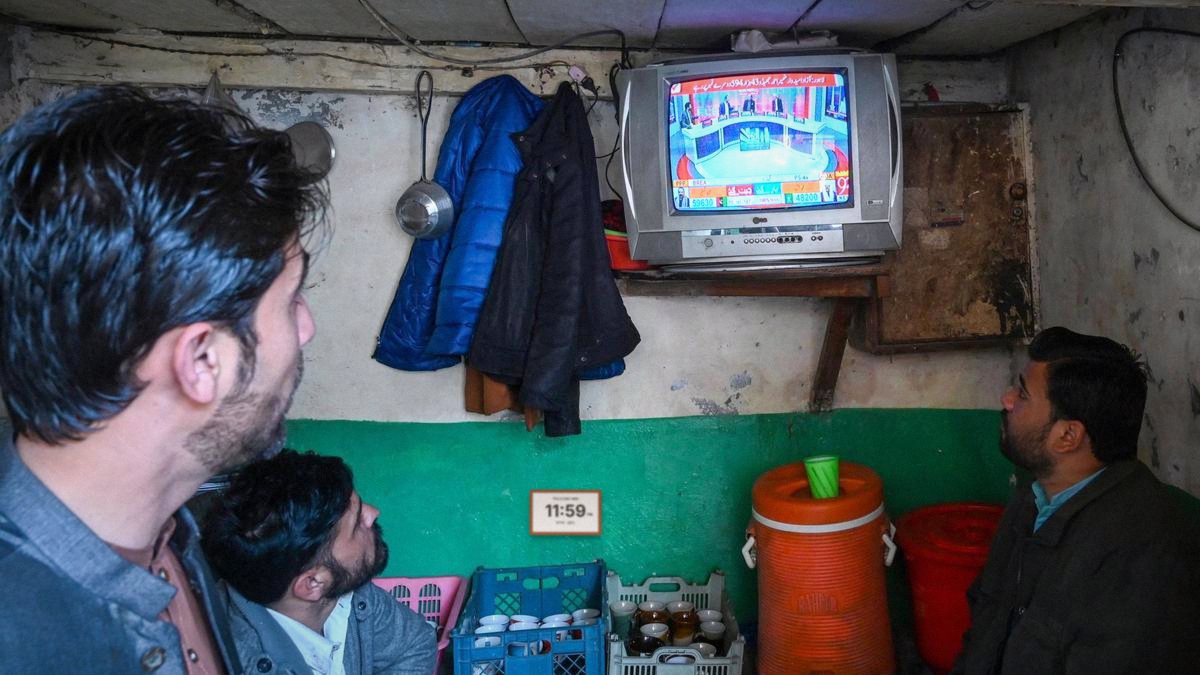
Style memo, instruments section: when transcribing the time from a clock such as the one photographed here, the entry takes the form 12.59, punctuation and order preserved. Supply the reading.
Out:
11.59
